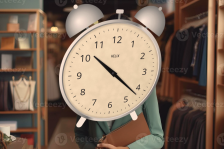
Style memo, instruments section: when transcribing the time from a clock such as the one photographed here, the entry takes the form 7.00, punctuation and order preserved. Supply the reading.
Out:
10.22
